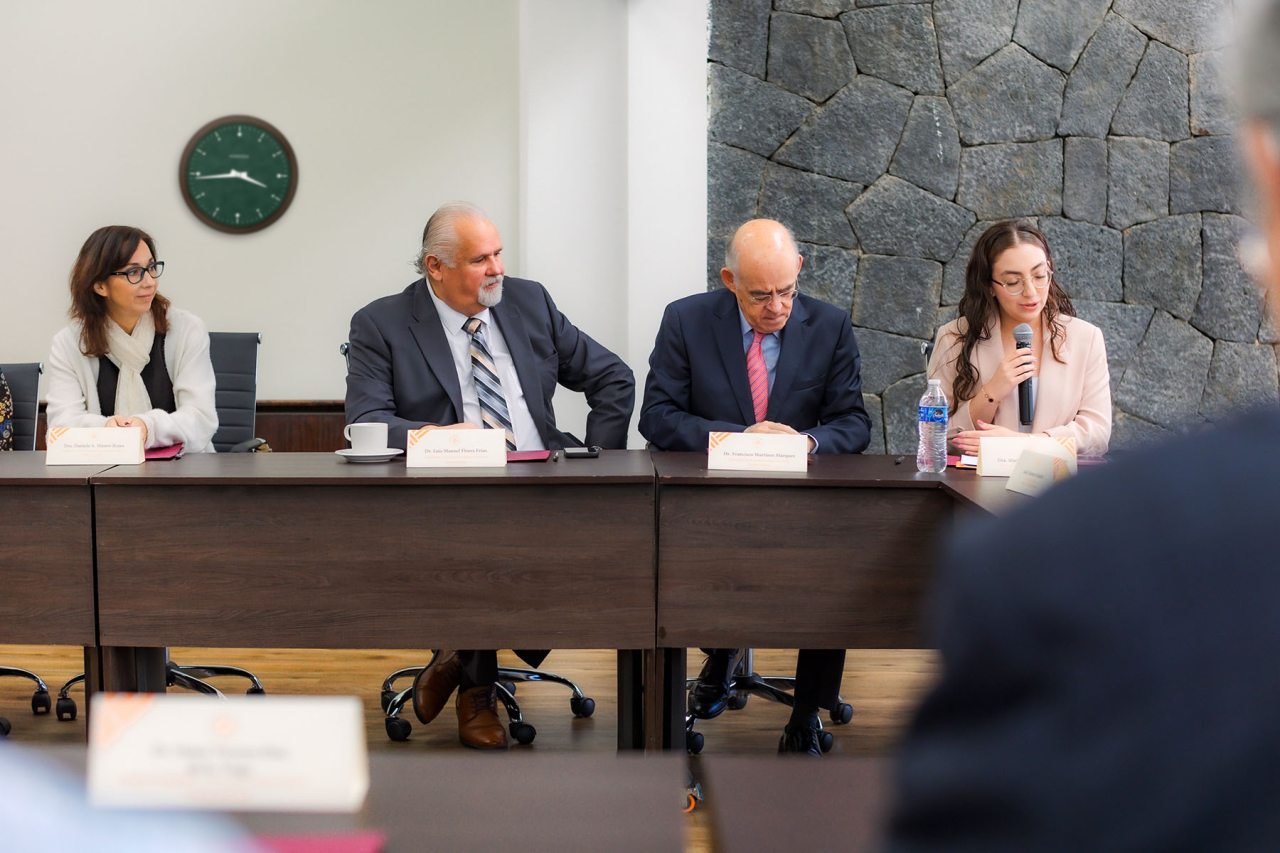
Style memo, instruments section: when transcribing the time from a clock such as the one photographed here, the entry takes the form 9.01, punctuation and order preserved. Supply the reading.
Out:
3.44
